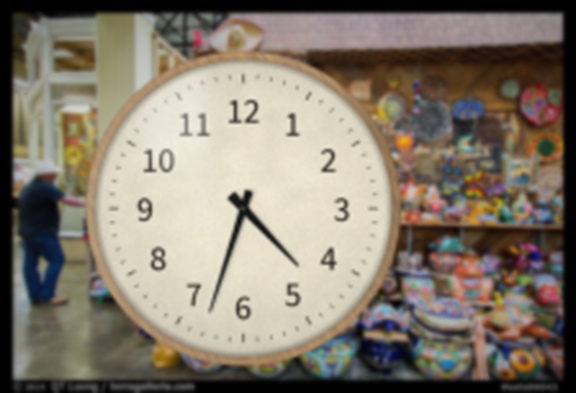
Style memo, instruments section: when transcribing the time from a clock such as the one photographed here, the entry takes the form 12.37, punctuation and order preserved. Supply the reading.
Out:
4.33
